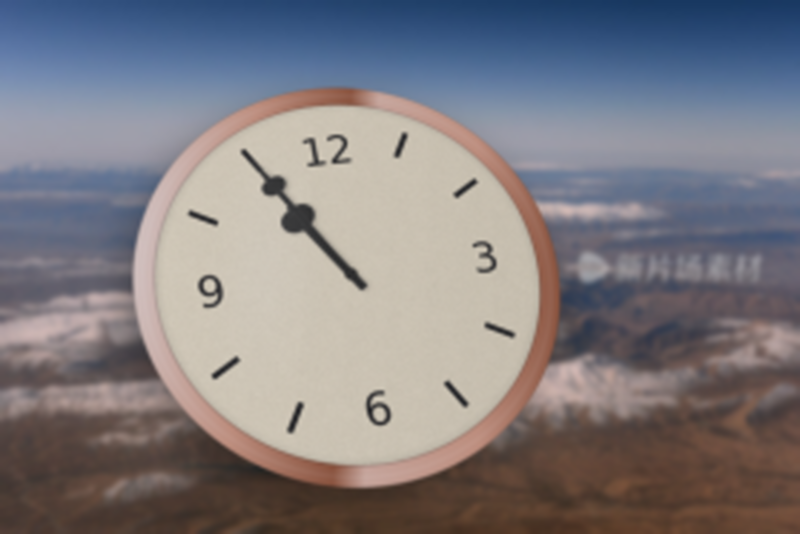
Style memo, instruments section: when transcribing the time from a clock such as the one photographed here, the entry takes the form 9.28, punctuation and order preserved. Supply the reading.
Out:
10.55
